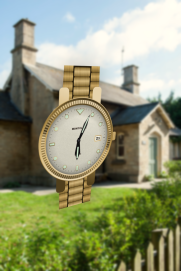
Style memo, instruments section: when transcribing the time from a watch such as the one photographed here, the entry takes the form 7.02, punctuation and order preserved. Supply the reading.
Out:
6.04
